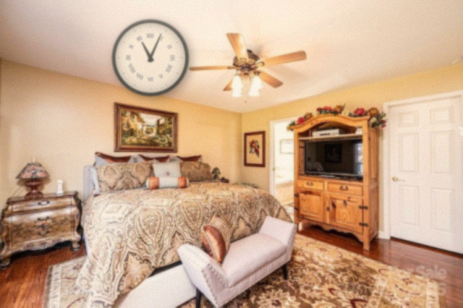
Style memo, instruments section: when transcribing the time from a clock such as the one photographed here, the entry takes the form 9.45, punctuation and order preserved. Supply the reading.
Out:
11.04
